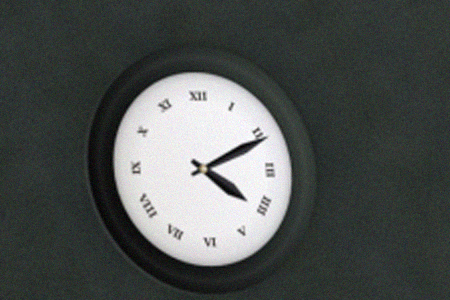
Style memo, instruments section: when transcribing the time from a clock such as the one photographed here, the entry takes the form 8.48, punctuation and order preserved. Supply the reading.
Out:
4.11
